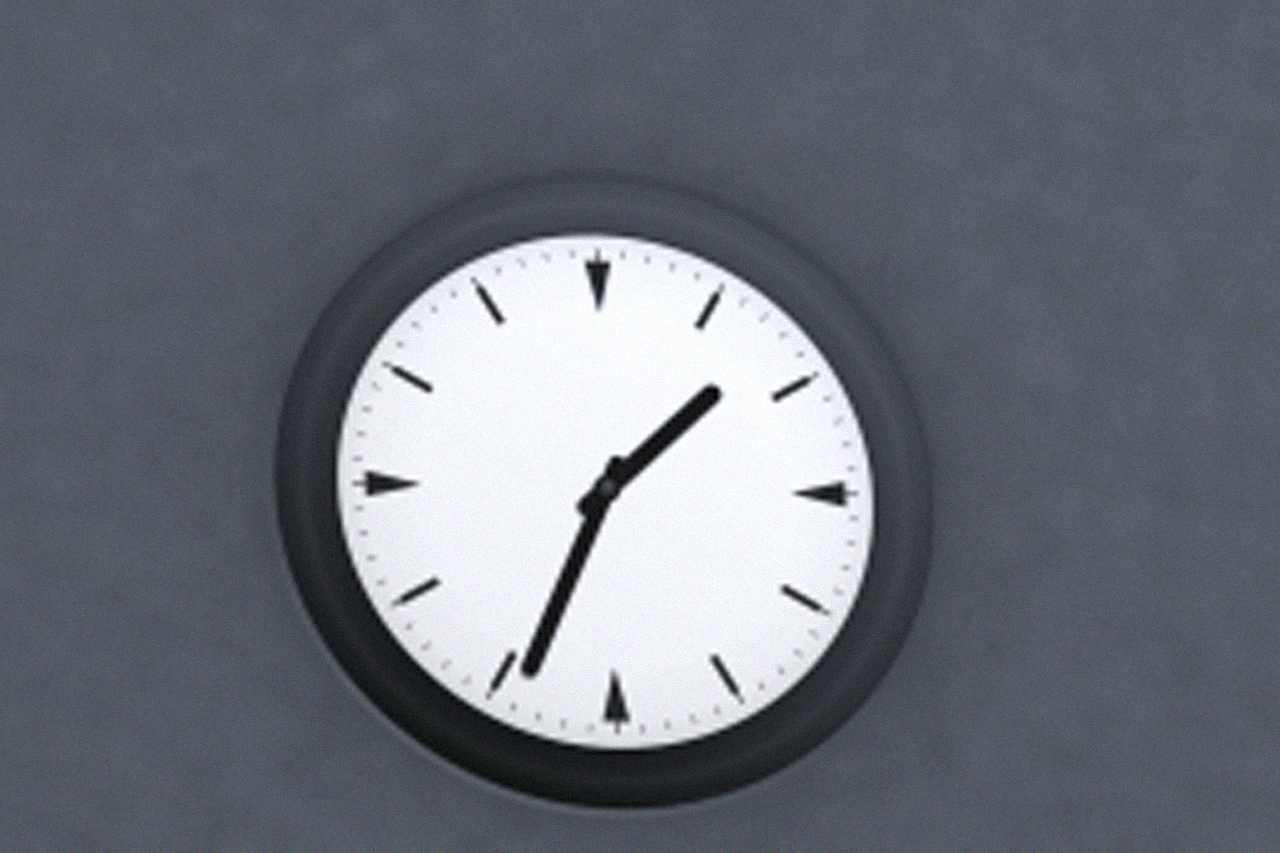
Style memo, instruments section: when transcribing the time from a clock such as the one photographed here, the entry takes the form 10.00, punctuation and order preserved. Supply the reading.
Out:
1.34
